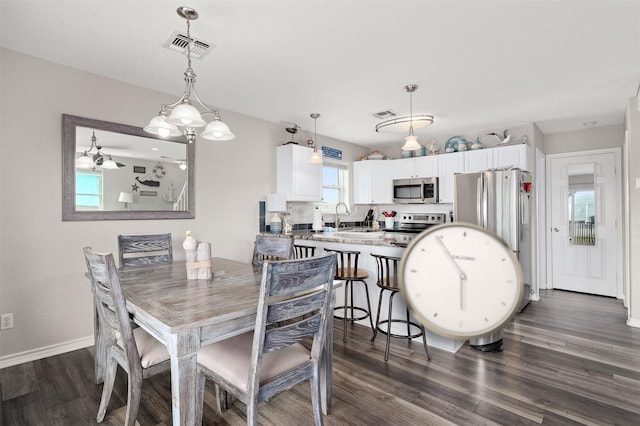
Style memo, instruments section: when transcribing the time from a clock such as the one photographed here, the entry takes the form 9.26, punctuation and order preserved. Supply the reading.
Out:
5.54
